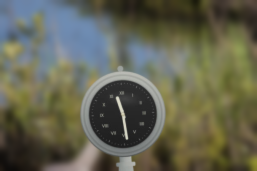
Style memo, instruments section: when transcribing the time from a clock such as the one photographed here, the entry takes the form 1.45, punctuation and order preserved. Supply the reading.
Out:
11.29
